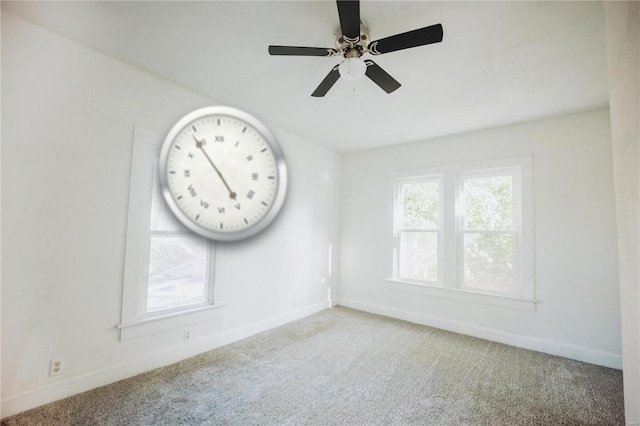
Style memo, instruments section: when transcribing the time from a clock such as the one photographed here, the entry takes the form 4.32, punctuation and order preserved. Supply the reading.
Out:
4.54
